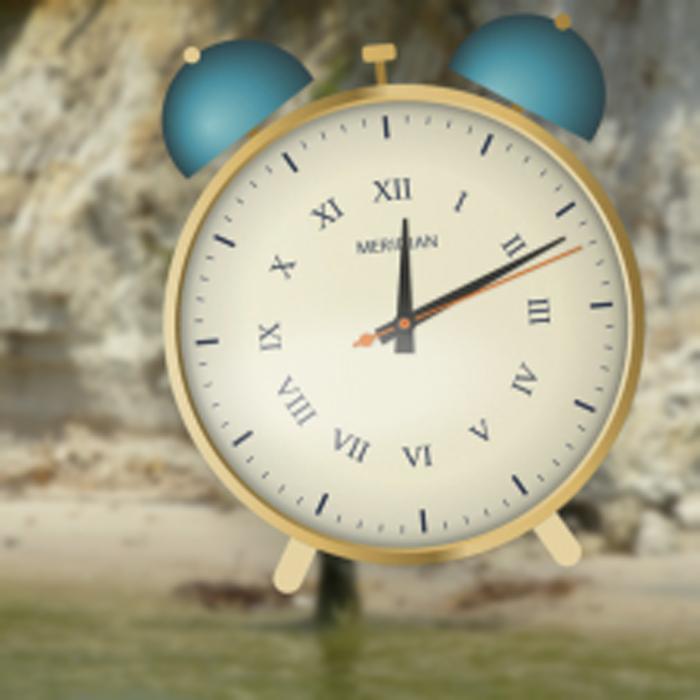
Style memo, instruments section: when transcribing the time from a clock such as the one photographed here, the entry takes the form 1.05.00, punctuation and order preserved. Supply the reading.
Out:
12.11.12
